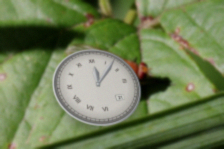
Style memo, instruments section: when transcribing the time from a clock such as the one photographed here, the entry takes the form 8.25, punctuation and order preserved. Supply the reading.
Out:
12.07
